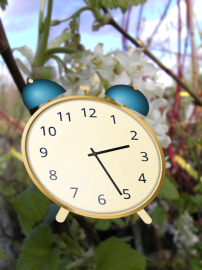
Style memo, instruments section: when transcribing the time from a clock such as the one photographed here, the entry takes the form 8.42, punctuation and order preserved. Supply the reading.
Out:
2.26
